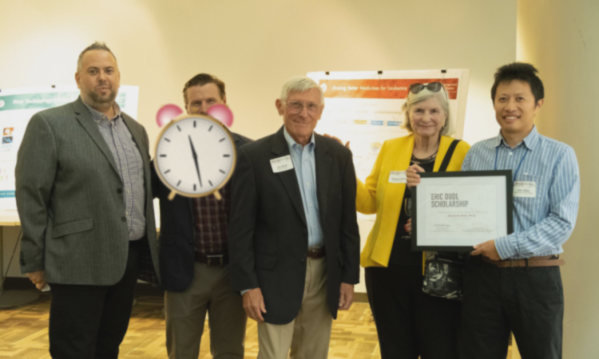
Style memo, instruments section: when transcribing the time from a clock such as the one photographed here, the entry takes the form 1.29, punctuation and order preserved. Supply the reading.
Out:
11.28
